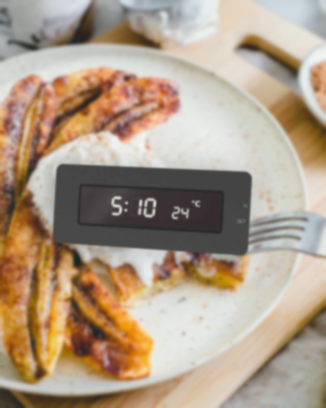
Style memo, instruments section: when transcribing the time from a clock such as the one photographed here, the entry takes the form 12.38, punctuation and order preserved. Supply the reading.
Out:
5.10
